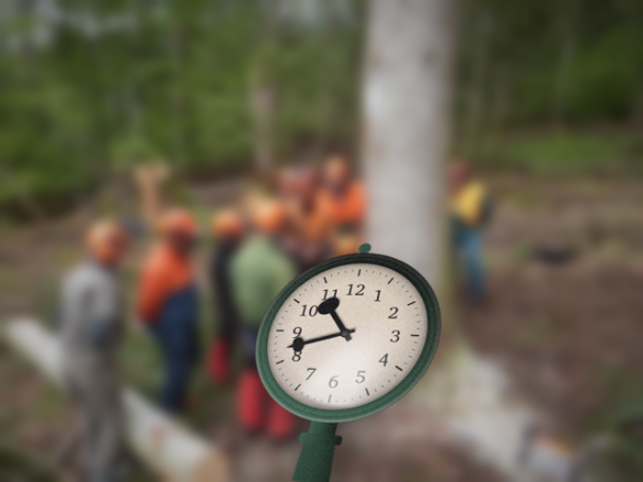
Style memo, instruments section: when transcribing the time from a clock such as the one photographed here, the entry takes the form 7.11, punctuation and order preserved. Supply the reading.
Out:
10.42
